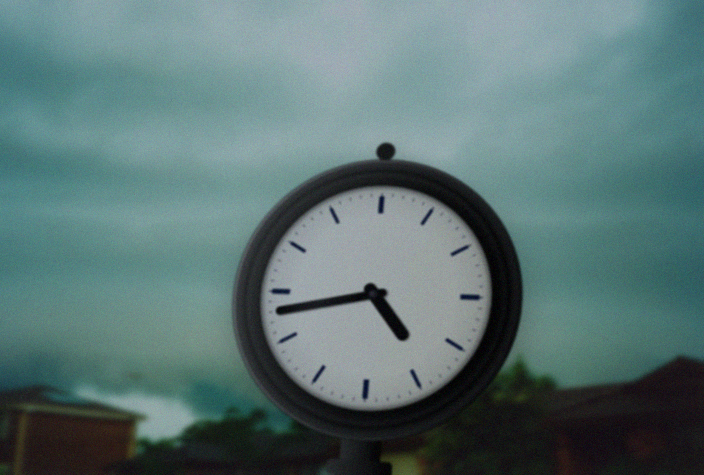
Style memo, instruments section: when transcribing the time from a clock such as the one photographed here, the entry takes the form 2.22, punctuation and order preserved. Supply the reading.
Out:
4.43
